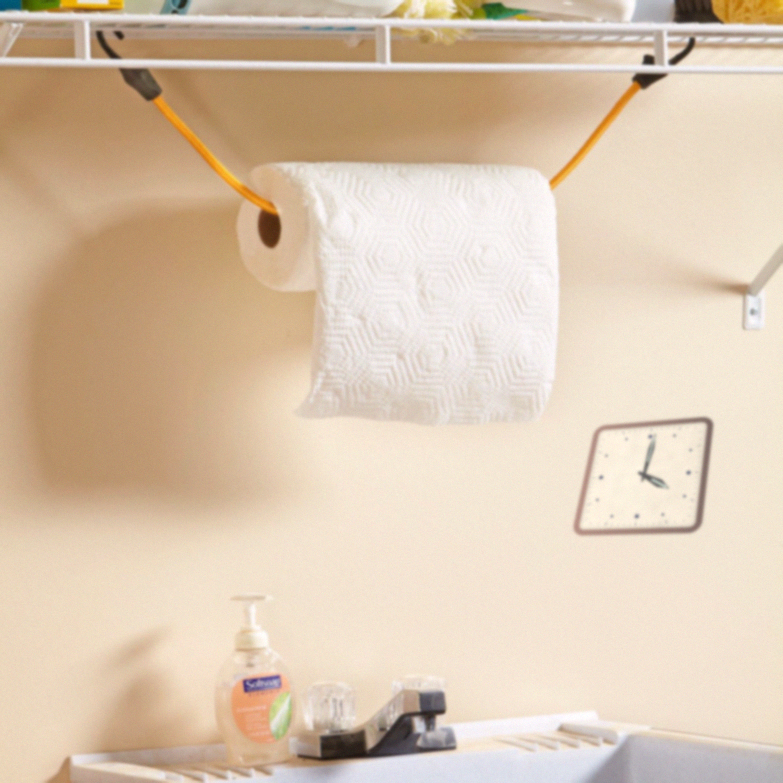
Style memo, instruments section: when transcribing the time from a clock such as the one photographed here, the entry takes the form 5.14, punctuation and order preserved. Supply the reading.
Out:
4.01
